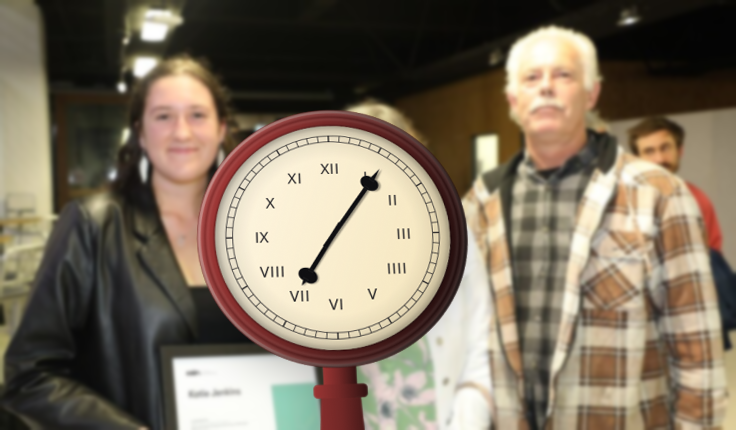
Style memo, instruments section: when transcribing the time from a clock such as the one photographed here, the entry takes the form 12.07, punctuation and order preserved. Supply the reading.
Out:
7.06
